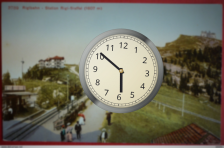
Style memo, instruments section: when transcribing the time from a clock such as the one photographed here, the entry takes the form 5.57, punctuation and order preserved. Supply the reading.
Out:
5.51
